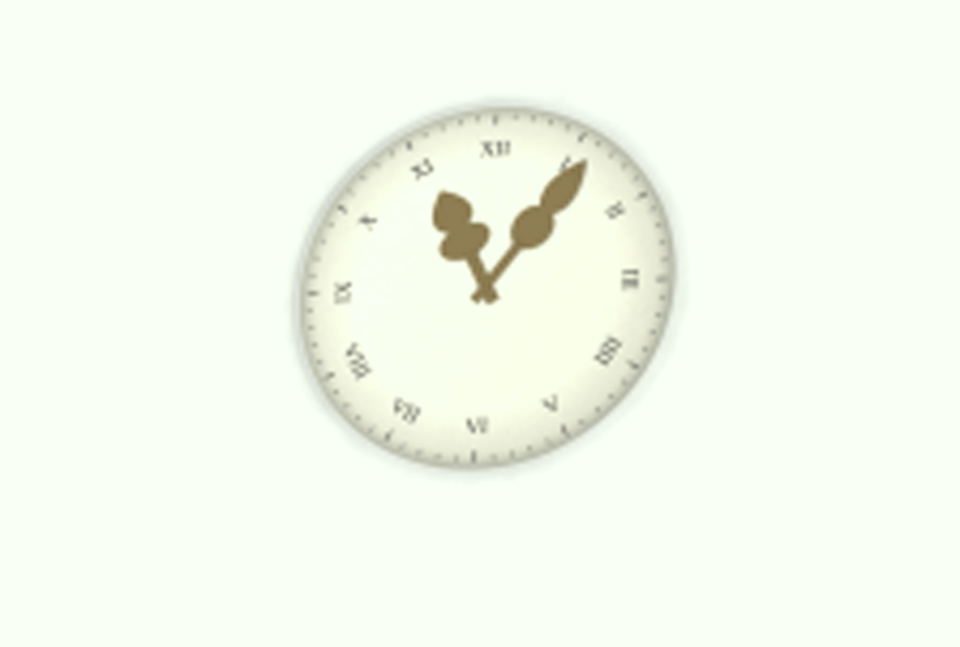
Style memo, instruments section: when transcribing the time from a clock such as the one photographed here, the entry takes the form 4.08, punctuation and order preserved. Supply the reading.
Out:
11.06
